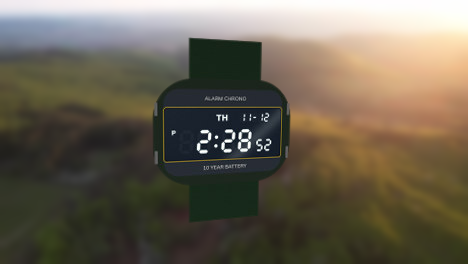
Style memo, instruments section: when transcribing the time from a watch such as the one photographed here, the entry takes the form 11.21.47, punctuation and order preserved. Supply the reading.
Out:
2.28.52
